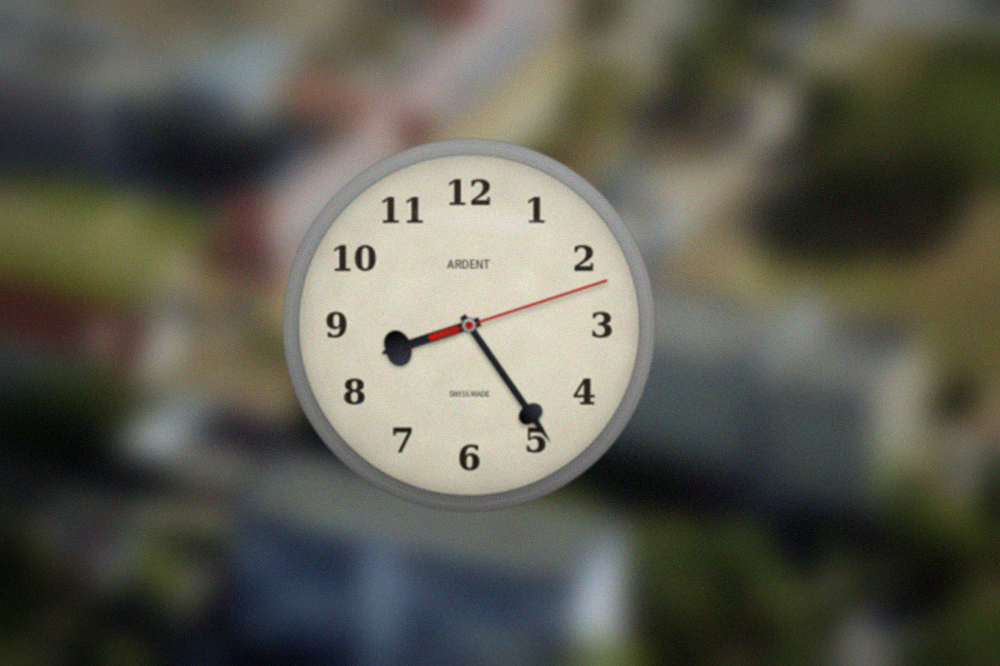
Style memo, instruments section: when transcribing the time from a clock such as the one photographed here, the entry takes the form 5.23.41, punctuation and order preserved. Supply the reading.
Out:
8.24.12
